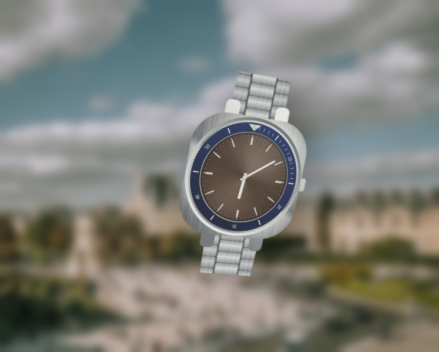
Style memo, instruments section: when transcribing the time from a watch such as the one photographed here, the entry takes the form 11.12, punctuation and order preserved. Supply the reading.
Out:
6.09
